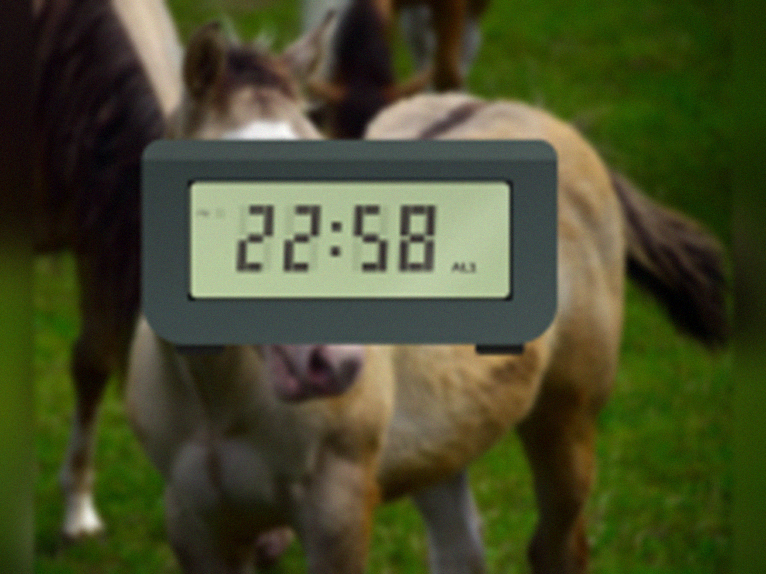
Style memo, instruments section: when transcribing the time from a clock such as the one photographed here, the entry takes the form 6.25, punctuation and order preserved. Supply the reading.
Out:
22.58
